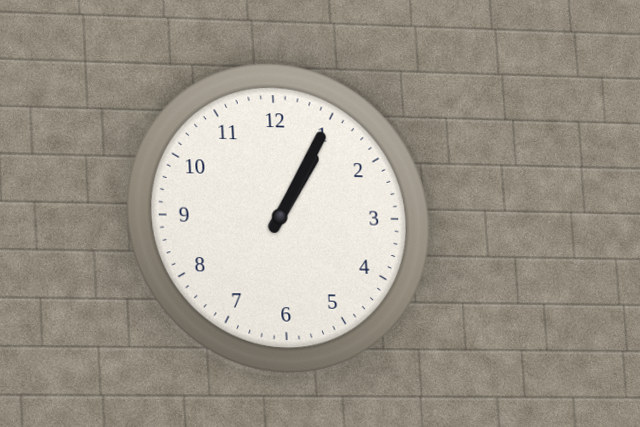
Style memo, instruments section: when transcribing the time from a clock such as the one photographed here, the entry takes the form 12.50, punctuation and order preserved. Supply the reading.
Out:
1.05
